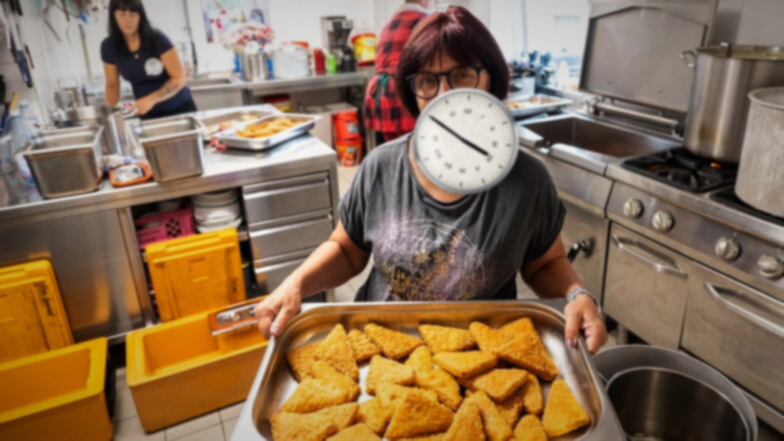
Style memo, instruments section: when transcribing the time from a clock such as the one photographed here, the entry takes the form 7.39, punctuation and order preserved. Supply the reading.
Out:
3.50
